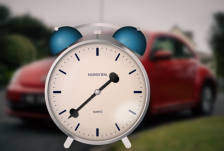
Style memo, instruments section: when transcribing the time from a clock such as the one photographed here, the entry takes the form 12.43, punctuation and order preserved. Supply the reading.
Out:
1.38
